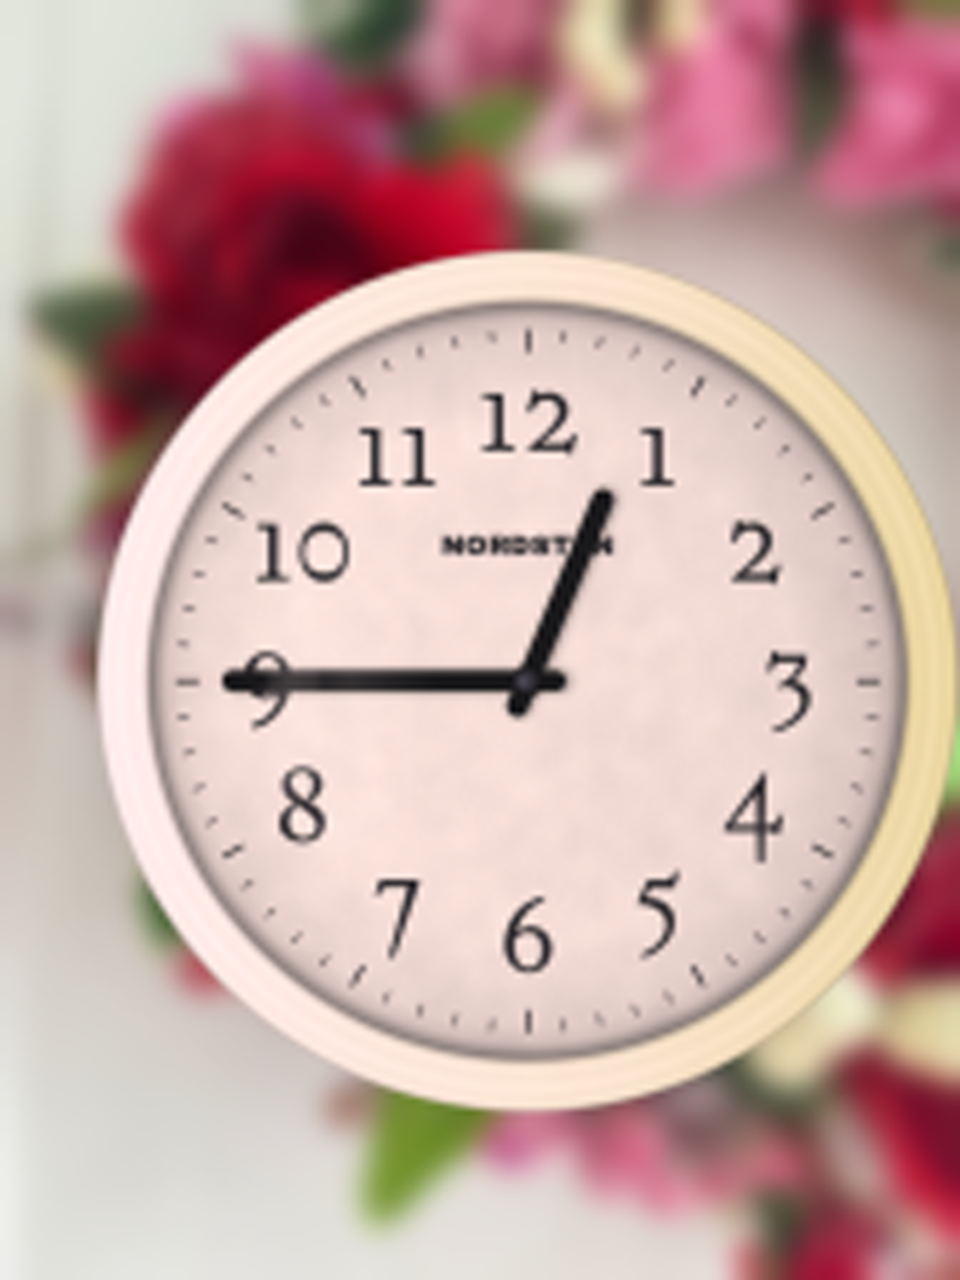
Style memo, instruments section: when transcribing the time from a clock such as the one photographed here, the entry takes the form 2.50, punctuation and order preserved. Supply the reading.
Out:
12.45
